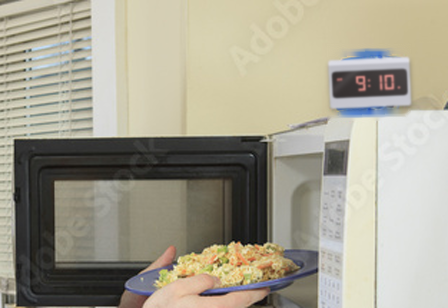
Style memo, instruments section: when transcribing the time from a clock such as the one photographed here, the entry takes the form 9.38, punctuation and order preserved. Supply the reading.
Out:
9.10
